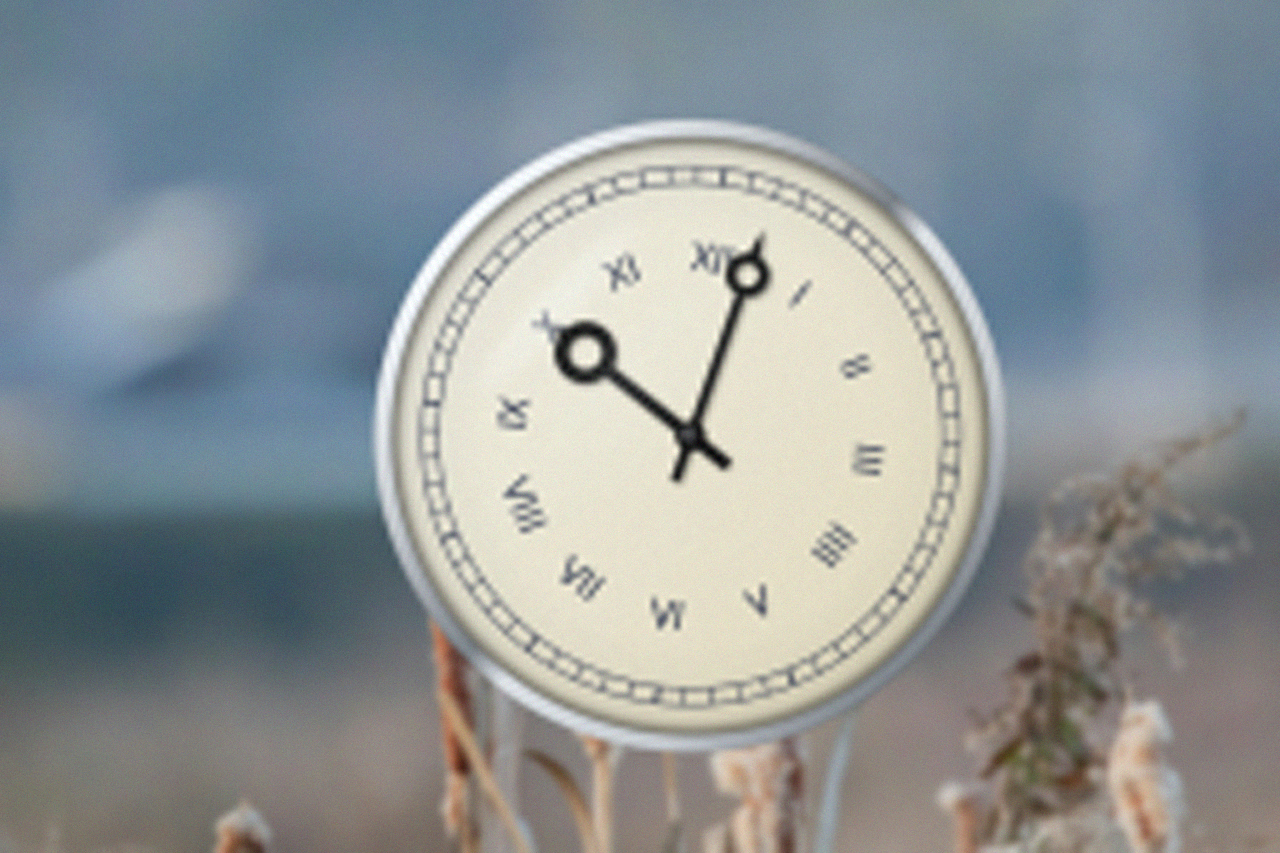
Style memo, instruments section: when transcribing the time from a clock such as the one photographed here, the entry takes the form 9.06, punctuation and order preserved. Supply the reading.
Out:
10.02
